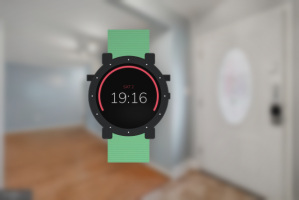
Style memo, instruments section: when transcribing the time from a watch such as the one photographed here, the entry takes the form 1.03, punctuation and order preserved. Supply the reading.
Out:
19.16
